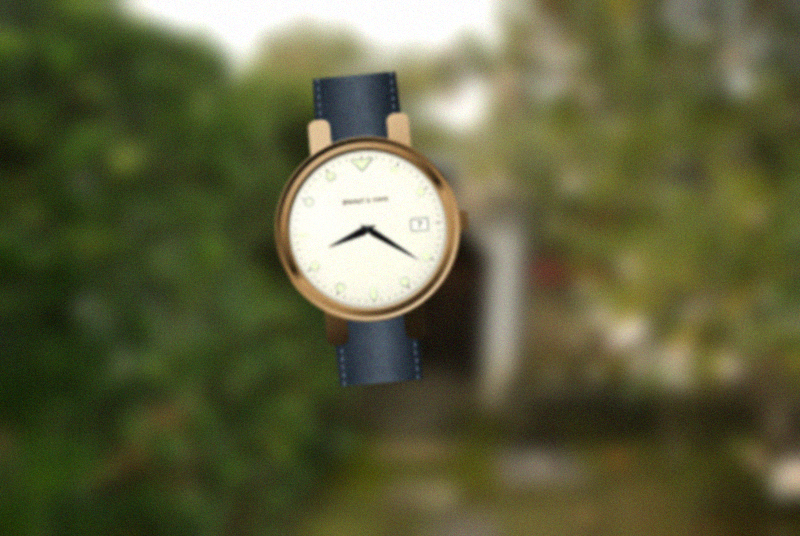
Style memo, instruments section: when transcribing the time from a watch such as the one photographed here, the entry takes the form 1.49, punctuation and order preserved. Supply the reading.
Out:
8.21
